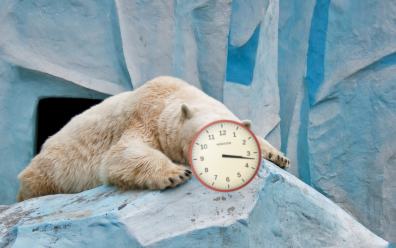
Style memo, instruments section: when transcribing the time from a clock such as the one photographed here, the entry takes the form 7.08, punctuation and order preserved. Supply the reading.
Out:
3.17
